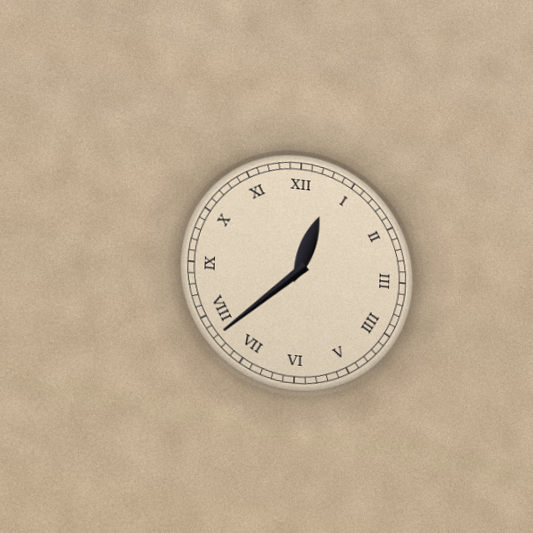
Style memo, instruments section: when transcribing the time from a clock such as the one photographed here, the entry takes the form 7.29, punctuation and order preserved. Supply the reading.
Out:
12.38
